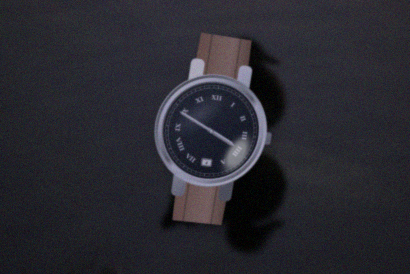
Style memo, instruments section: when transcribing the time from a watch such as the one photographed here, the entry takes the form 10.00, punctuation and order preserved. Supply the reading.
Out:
3.49
